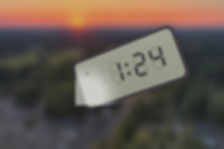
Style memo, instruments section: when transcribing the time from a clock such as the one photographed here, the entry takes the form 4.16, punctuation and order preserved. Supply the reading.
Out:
1.24
